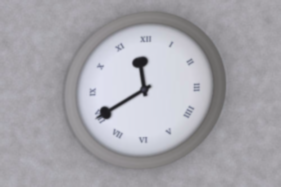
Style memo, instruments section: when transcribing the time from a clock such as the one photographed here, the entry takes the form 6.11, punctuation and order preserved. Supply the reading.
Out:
11.40
